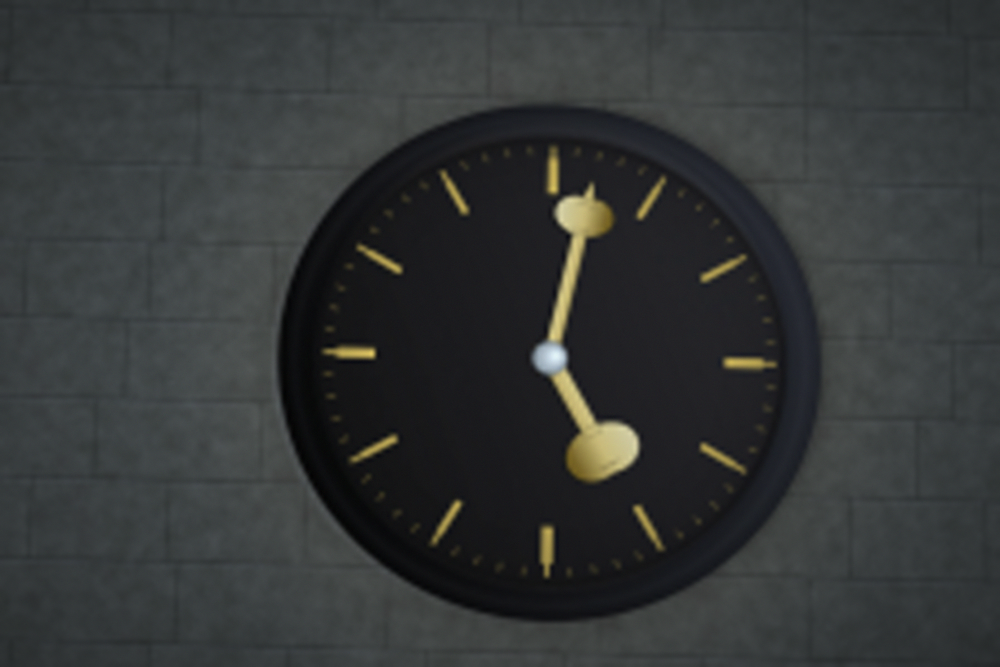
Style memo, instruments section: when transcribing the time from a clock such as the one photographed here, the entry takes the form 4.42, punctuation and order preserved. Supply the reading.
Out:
5.02
